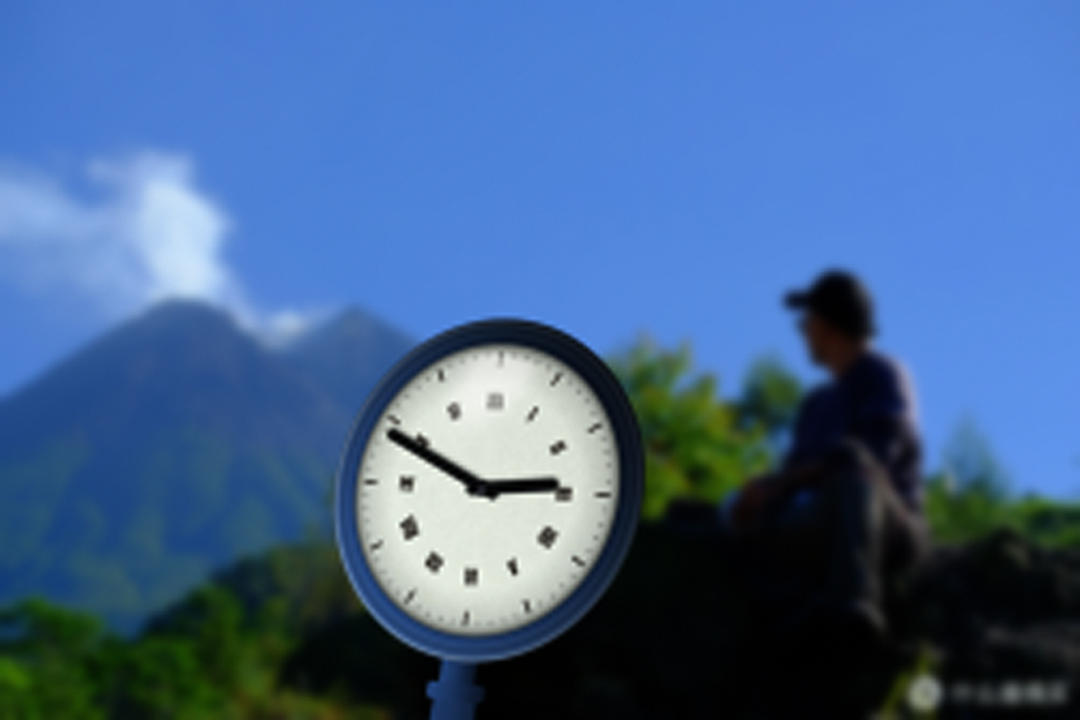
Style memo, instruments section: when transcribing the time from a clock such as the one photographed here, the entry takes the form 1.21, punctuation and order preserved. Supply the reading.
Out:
2.49
